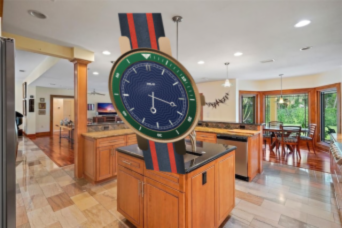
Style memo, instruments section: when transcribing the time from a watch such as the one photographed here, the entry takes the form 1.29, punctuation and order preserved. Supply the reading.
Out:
6.18
